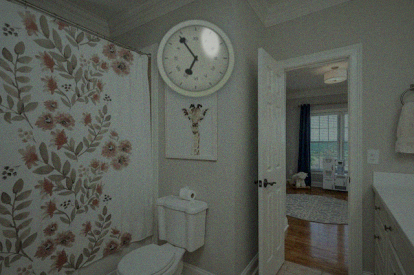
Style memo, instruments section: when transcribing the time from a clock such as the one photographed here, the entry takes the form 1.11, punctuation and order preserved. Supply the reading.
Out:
6.54
